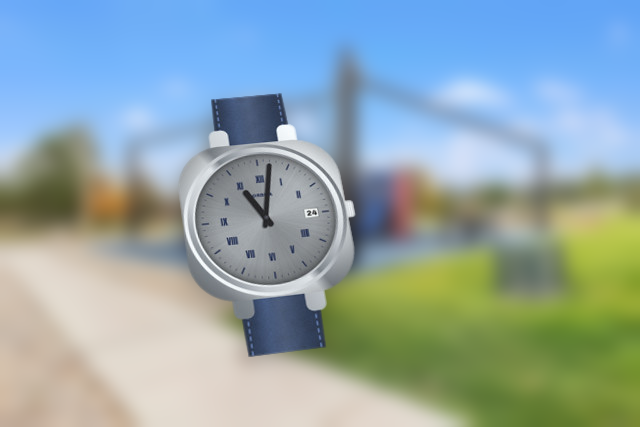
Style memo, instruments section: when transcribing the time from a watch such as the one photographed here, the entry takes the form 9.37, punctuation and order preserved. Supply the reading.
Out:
11.02
